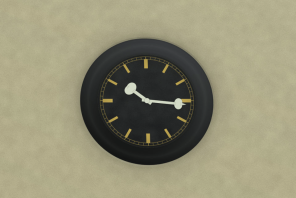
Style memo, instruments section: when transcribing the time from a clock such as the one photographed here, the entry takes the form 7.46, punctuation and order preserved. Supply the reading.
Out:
10.16
